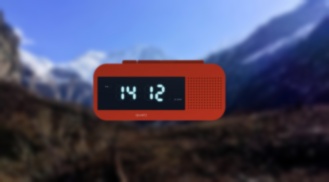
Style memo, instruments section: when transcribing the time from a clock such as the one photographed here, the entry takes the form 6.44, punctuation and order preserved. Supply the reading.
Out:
14.12
